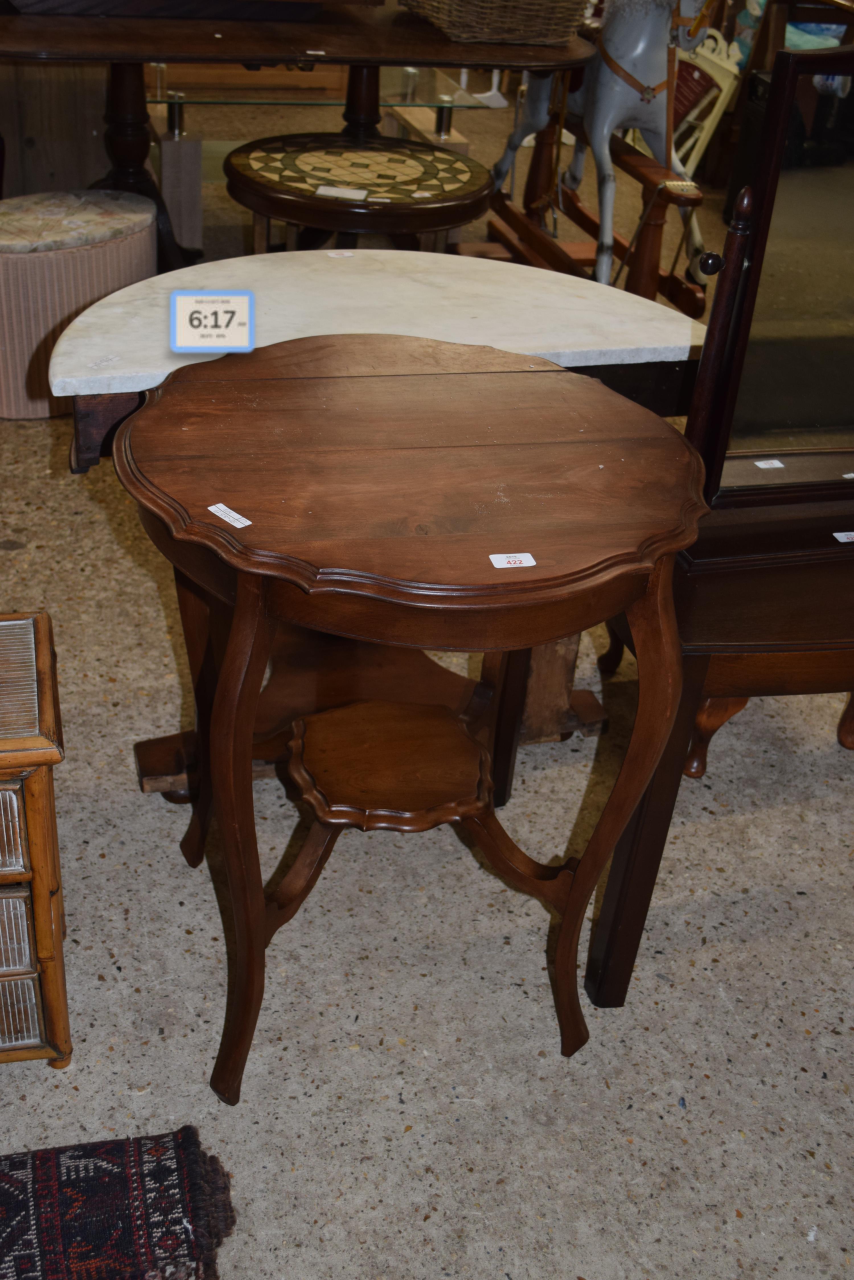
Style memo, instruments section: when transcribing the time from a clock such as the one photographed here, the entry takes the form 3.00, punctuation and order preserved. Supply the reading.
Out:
6.17
